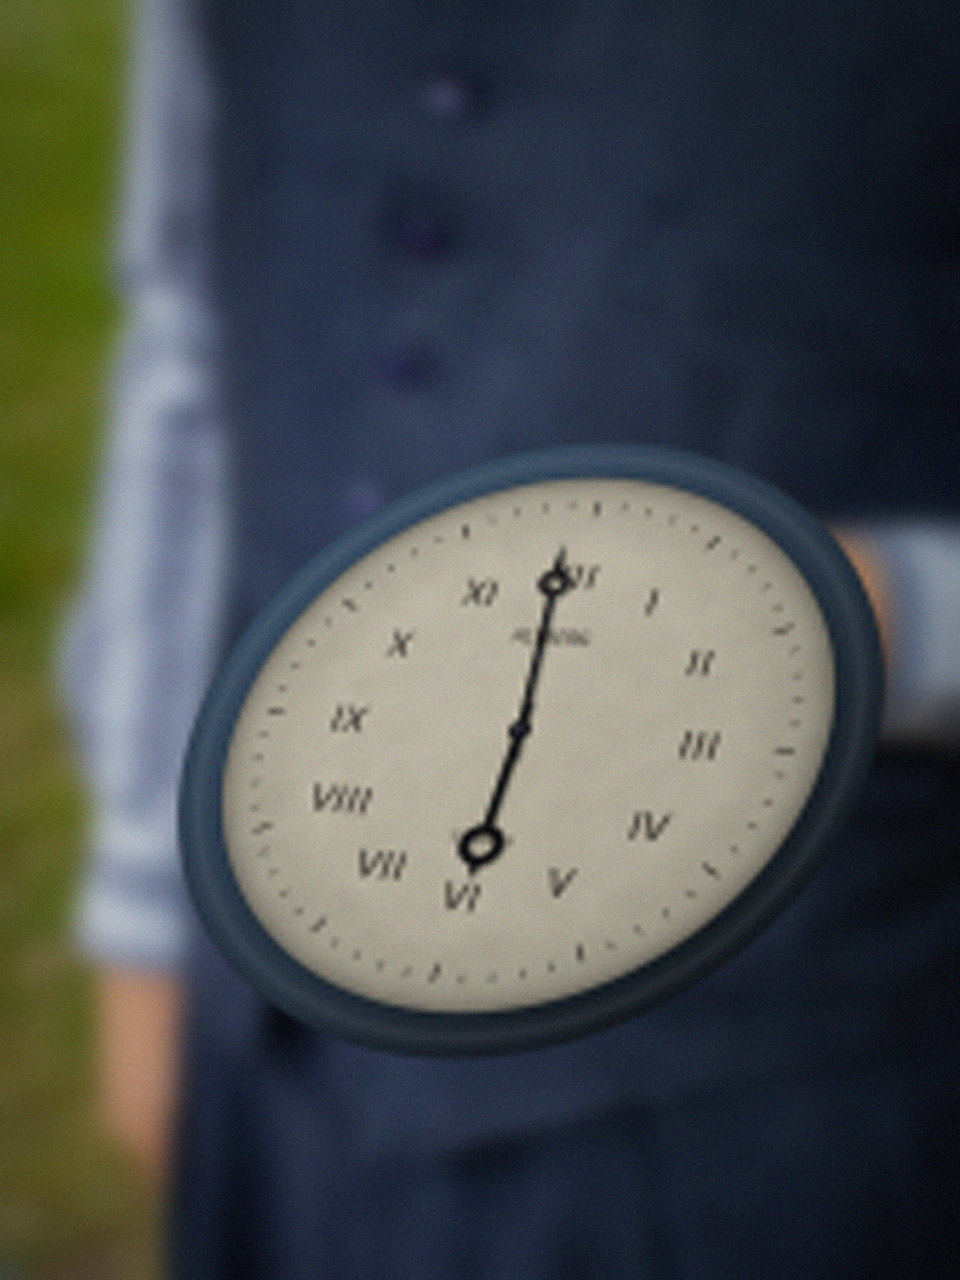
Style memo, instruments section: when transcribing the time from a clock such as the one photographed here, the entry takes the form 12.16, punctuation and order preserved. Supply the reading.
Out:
5.59
